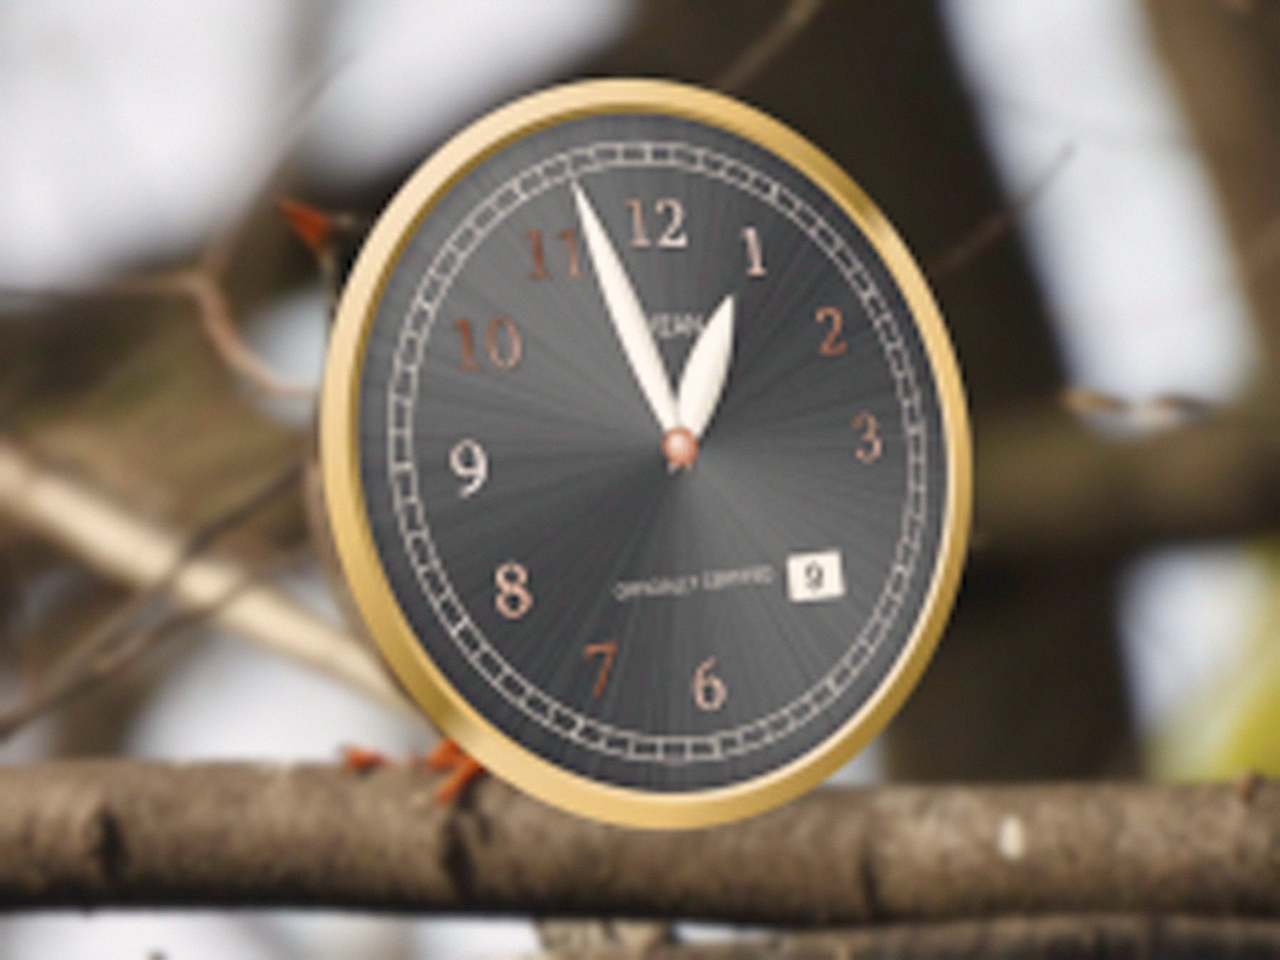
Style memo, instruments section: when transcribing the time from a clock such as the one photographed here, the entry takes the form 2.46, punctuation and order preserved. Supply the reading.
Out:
12.57
